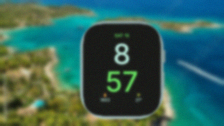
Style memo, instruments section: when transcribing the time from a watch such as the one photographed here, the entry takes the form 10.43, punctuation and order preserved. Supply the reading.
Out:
8.57
